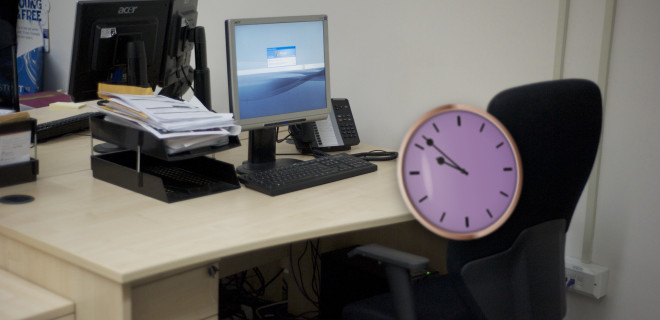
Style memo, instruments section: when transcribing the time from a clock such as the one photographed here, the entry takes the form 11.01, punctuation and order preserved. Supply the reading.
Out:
9.52
